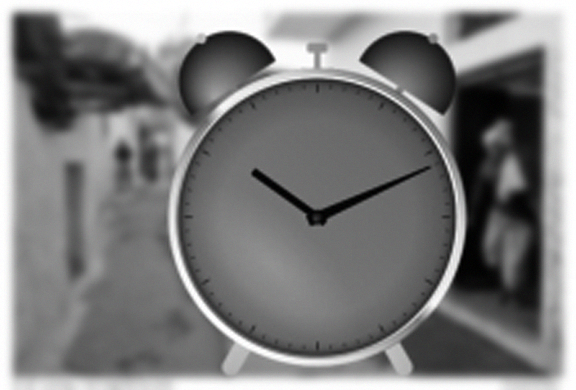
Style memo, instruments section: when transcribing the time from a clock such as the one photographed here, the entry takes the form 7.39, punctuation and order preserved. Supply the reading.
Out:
10.11
